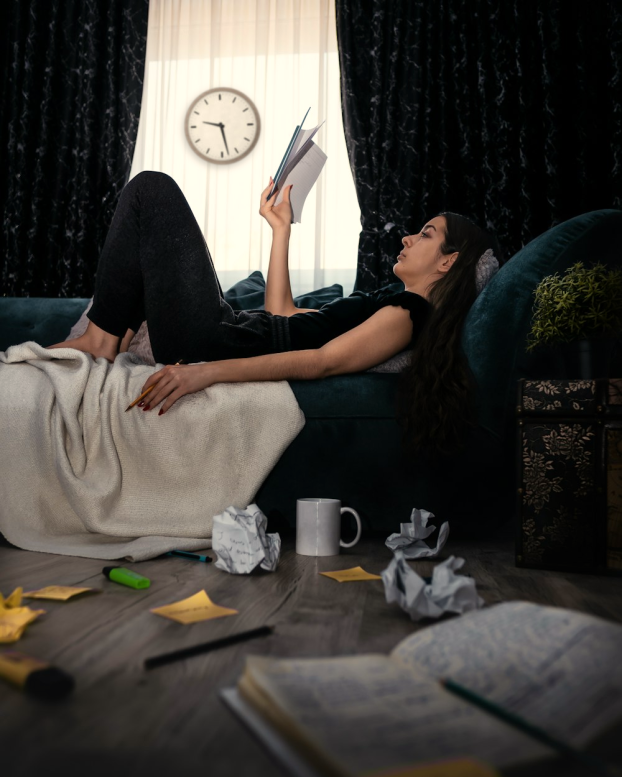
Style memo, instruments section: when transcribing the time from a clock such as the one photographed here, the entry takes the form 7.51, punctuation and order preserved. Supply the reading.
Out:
9.28
